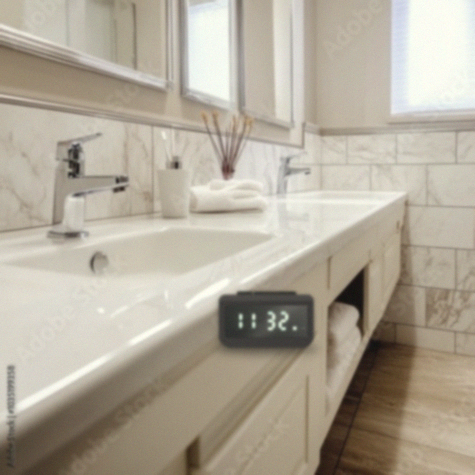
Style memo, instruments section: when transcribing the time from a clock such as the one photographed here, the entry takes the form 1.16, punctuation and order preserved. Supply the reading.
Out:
11.32
